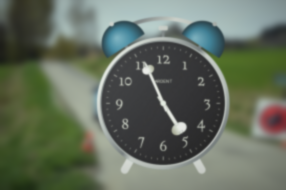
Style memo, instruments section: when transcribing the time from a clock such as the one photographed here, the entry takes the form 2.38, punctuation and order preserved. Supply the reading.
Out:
4.56
